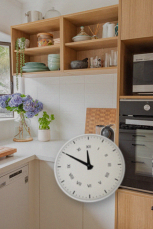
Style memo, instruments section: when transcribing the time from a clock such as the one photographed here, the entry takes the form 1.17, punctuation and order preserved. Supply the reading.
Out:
11.50
